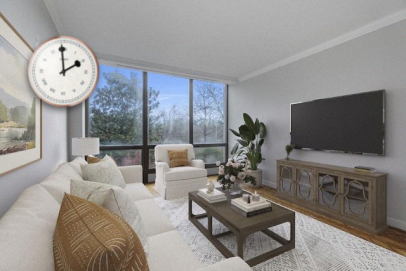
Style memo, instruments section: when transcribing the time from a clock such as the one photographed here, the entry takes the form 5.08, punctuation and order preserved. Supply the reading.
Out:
1.59
